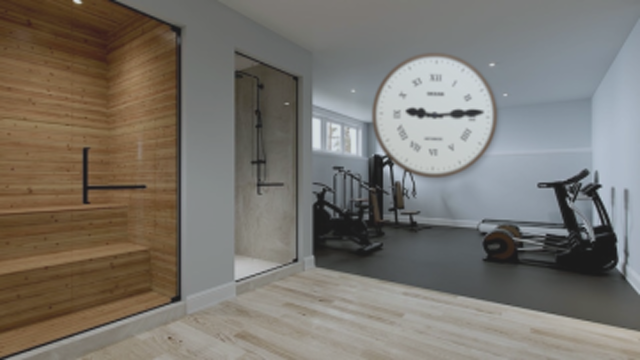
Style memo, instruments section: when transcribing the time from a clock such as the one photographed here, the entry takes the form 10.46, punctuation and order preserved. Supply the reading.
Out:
9.14
